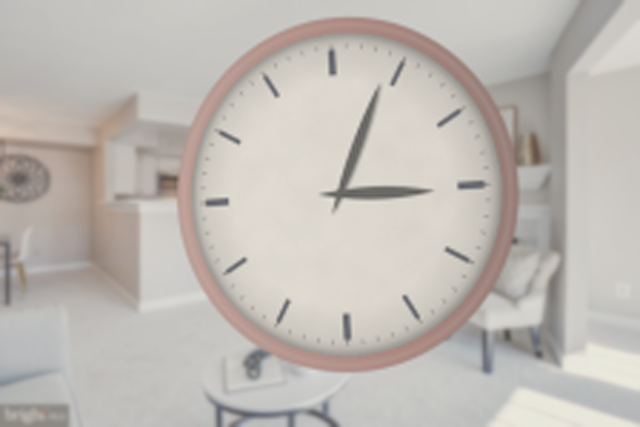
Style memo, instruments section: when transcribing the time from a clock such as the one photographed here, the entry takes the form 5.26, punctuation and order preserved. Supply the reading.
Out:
3.04
